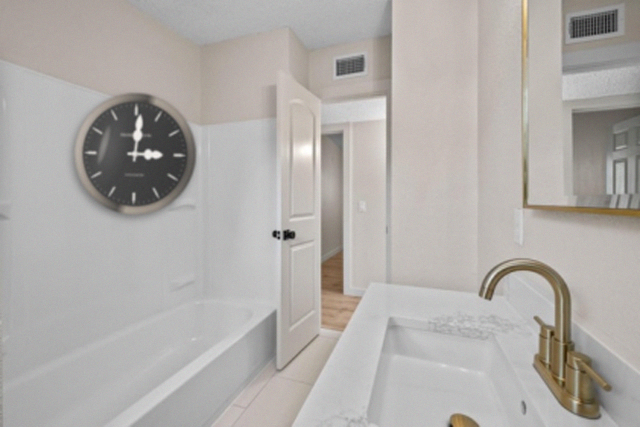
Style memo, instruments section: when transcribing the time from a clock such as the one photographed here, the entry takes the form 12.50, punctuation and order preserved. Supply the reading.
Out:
3.01
